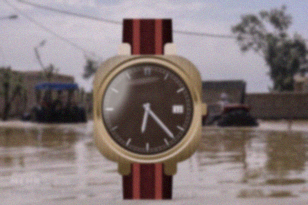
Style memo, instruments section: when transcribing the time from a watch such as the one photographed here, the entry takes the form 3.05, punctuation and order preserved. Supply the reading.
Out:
6.23
